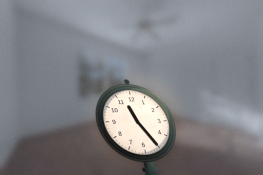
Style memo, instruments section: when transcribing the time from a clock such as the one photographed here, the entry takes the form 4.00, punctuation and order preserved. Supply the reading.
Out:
11.25
